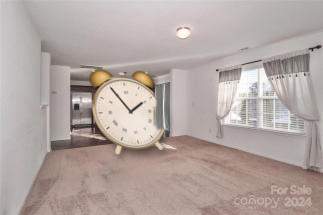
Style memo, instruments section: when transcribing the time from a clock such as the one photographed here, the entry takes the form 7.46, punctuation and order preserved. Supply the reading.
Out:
1.55
